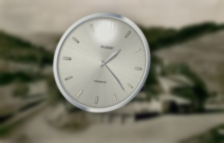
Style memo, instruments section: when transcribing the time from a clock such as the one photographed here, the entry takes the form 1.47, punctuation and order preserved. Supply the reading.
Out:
1.22
